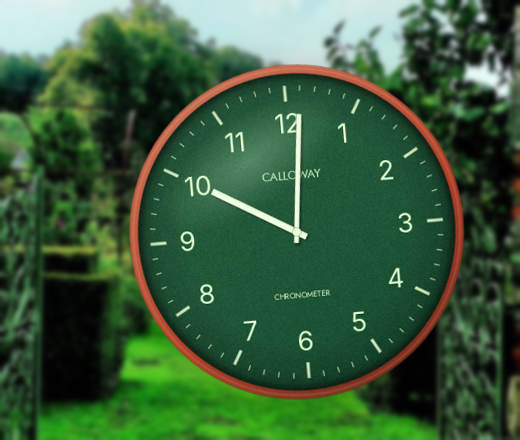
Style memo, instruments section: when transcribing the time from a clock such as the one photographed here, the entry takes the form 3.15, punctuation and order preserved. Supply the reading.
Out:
10.01
